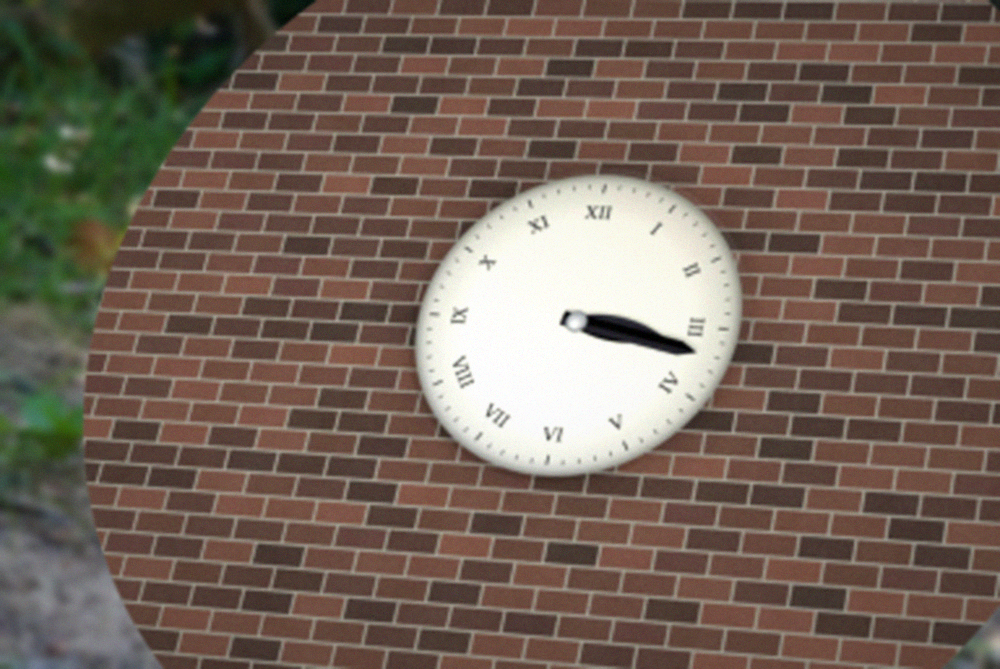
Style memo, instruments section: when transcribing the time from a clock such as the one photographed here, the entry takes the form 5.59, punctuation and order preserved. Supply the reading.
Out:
3.17
